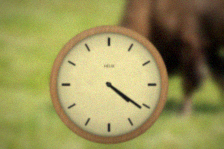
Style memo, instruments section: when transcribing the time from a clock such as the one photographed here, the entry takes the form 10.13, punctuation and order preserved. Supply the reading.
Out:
4.21
